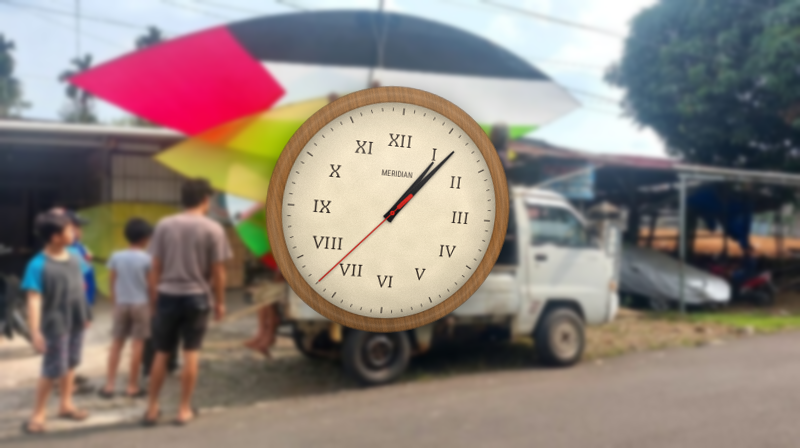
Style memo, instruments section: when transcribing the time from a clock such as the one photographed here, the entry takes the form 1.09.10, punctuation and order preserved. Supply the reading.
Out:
1.06.37
